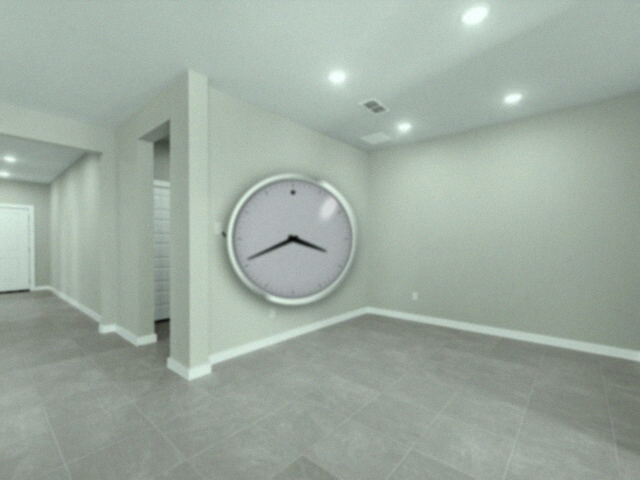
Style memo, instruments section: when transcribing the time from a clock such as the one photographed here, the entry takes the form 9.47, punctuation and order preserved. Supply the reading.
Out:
3.41
